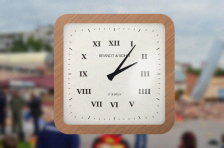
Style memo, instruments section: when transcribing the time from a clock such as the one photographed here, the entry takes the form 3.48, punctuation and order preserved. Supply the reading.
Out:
2.06
